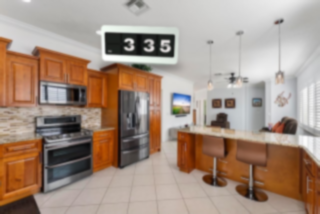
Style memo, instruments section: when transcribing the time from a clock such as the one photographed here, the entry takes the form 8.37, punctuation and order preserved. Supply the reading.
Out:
3.35
